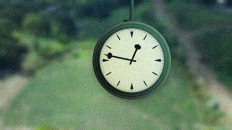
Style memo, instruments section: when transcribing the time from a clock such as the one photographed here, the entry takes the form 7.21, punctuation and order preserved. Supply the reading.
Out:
12.47
